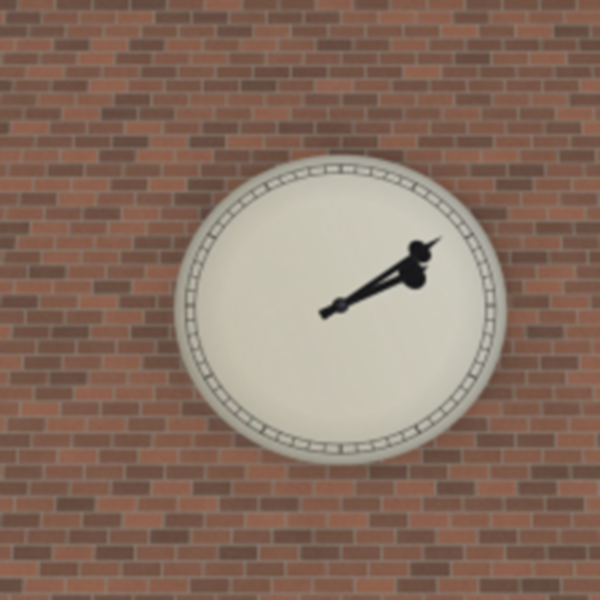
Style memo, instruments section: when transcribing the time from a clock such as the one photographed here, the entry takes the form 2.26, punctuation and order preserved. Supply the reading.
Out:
2.09
